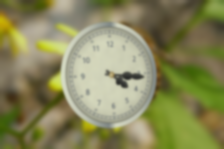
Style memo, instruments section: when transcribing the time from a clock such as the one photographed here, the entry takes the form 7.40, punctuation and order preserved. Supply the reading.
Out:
4.16
